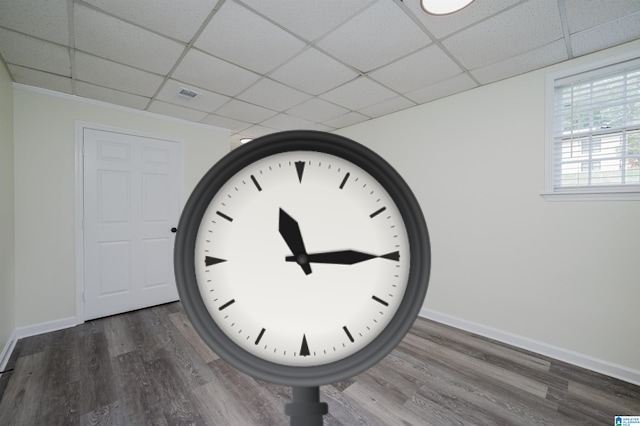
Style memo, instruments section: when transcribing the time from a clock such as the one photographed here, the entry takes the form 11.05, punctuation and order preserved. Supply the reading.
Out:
11.15
